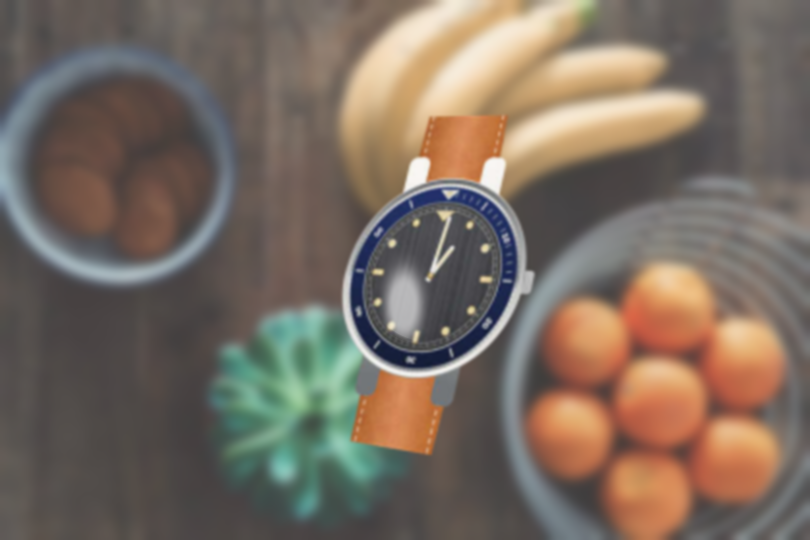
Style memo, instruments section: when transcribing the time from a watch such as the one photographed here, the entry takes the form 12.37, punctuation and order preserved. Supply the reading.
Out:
1.01
